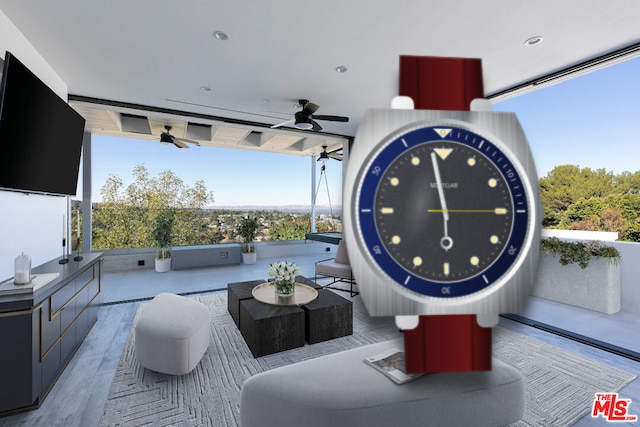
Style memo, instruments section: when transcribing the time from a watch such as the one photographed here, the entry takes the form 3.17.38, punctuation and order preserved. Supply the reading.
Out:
5.58.15
